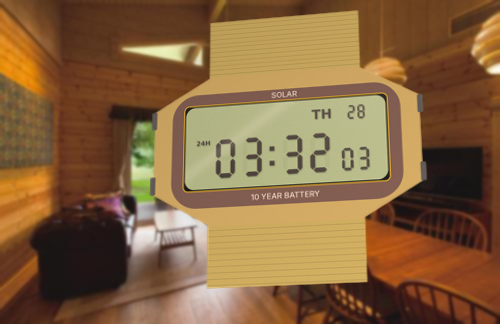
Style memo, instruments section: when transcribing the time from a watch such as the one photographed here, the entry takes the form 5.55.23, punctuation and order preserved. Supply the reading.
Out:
3.32.03
